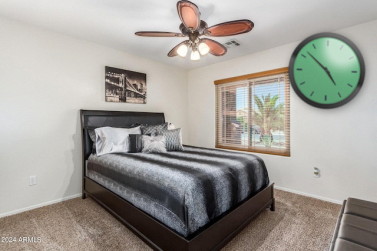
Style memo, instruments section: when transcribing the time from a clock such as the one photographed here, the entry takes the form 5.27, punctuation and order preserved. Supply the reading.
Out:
4.52
